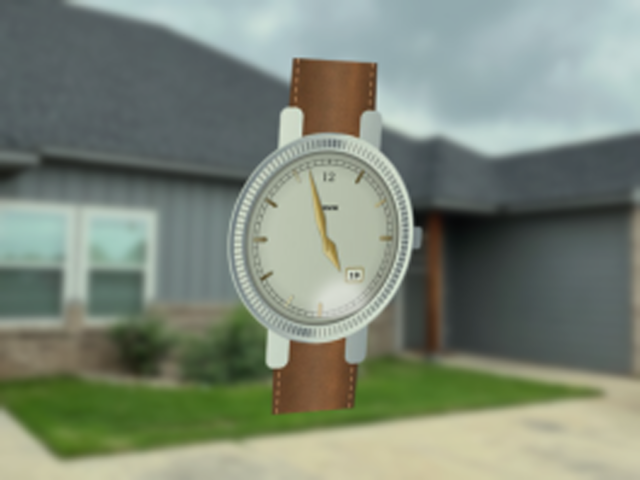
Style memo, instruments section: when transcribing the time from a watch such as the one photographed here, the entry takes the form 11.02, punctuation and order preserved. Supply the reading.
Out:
4.57
